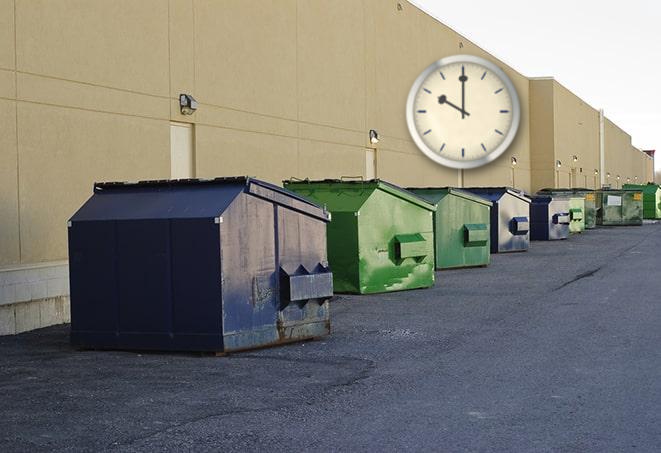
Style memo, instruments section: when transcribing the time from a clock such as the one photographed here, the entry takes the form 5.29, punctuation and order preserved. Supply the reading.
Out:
10.00
